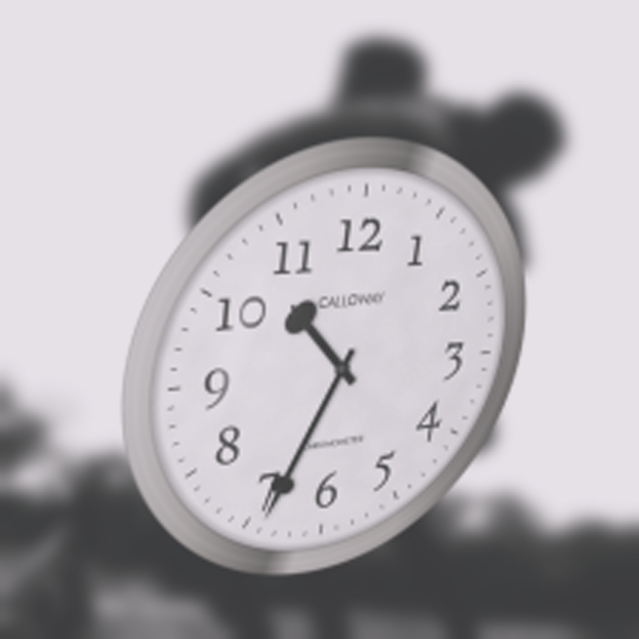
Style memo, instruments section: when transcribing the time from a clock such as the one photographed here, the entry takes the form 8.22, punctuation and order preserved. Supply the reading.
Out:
10.34
